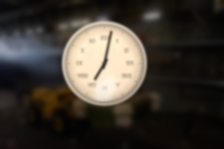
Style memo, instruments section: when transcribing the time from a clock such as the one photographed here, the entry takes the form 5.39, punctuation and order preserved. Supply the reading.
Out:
7.02
